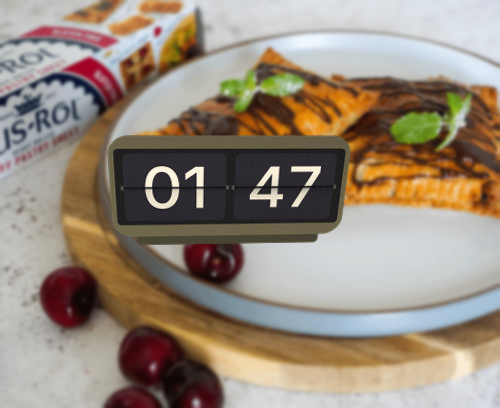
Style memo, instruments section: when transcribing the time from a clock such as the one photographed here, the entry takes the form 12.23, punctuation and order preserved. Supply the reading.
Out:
1.47
